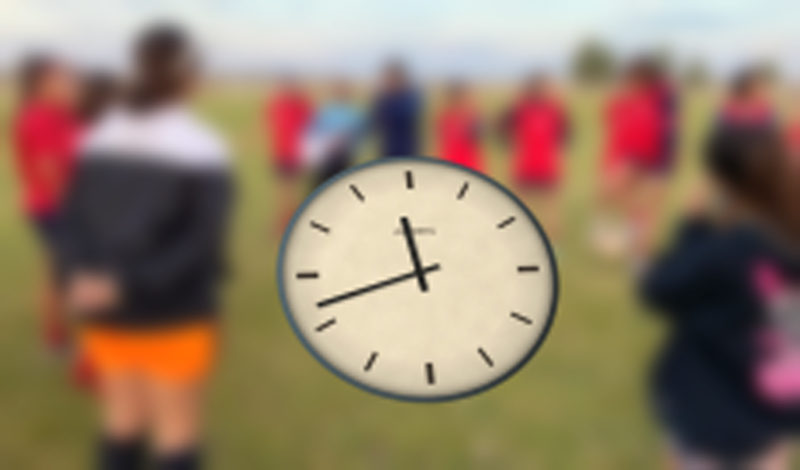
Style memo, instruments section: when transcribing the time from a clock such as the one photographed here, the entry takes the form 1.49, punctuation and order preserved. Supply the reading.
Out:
11.42
